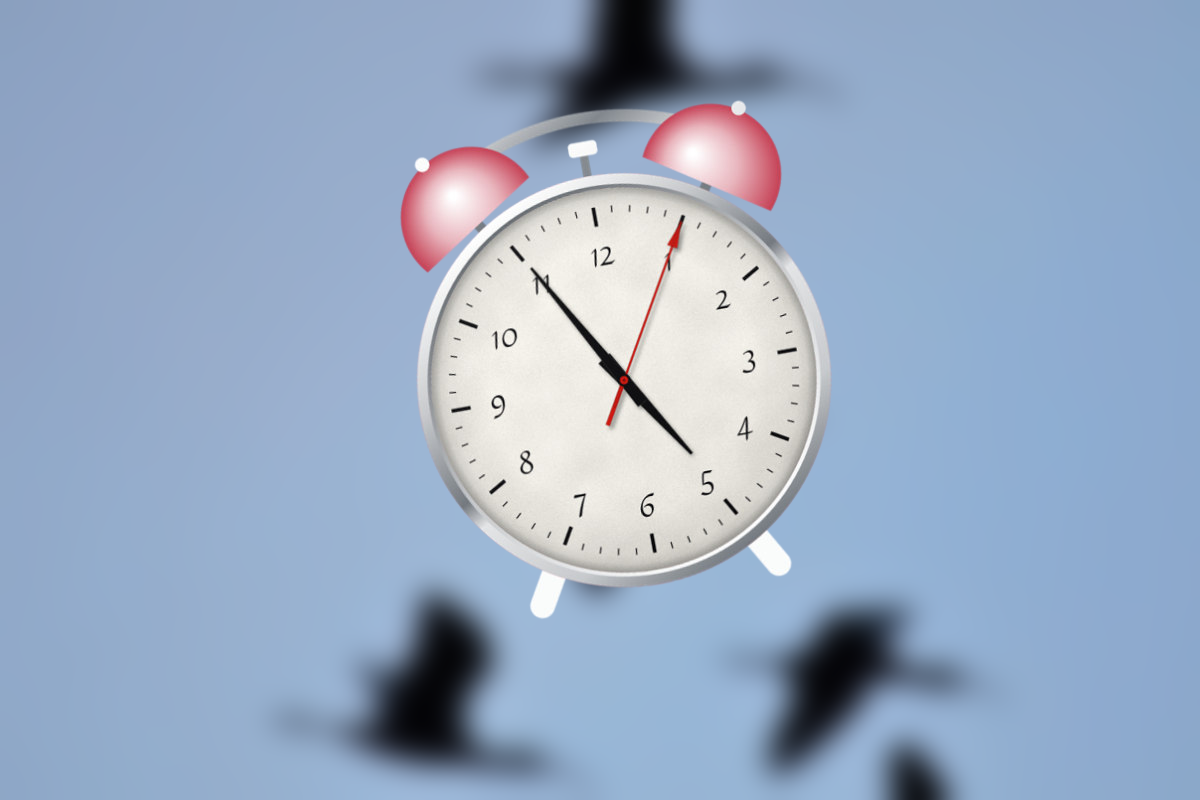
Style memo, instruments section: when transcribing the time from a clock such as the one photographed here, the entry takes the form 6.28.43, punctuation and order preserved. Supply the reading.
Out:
4.55.05
